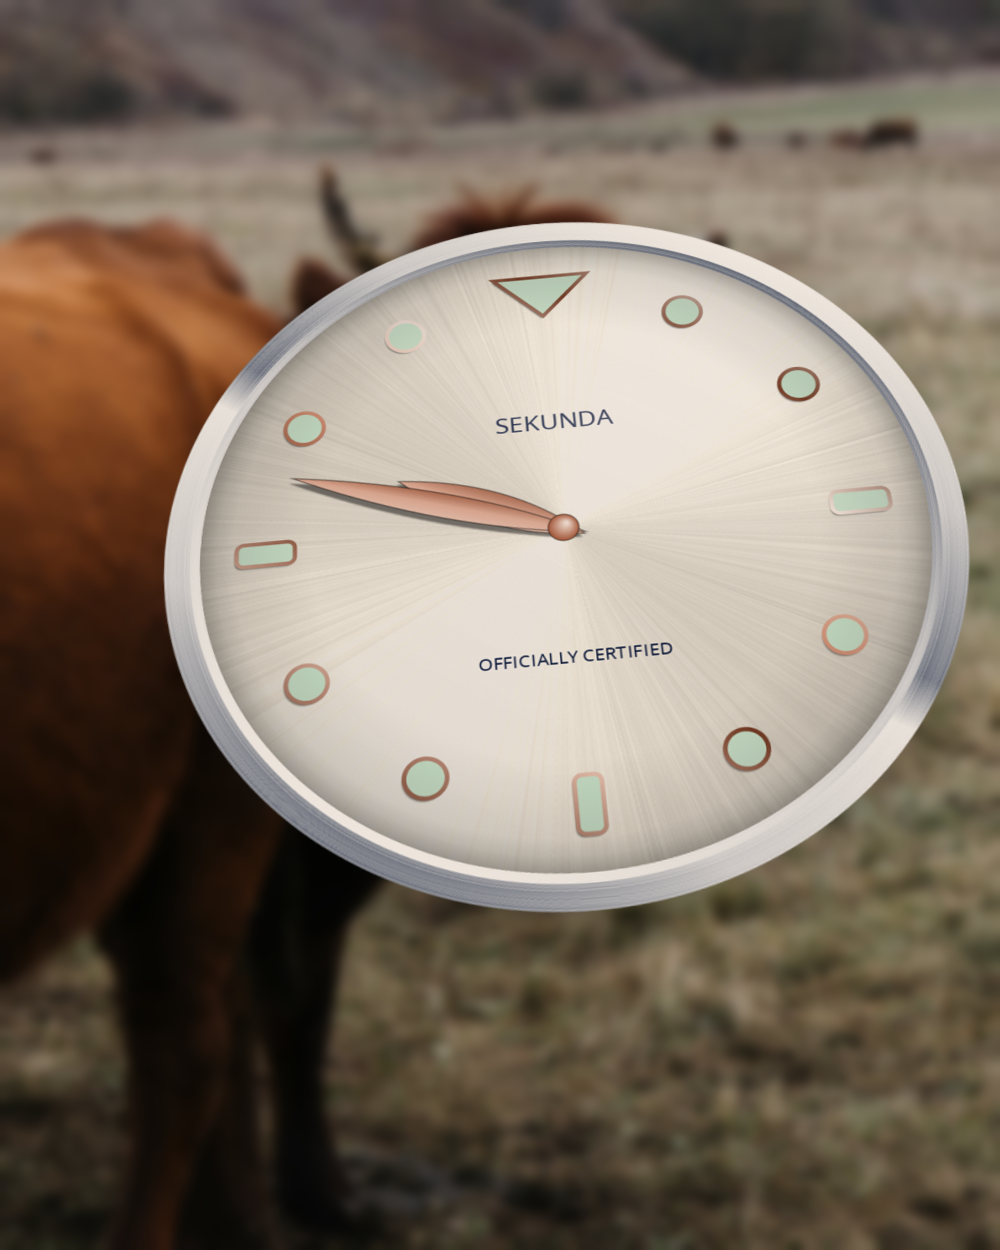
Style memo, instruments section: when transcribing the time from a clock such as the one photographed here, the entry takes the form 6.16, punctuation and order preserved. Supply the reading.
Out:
9.48
